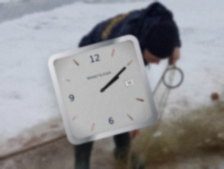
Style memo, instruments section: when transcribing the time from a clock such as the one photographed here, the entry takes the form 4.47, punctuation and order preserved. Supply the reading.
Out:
2.10
